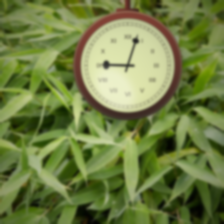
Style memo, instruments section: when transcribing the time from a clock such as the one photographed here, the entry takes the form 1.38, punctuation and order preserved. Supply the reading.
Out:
9.03
